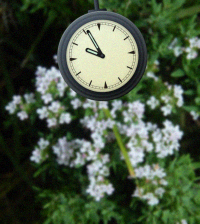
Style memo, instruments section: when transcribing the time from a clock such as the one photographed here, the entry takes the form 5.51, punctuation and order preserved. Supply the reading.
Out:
9.56
